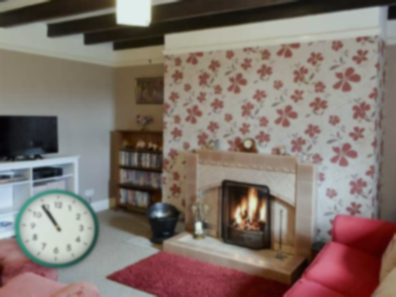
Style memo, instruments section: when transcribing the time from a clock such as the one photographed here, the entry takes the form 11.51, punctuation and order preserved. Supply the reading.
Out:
10.54
